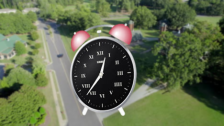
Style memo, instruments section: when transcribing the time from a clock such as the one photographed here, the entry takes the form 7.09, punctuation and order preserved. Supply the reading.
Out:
12.37
